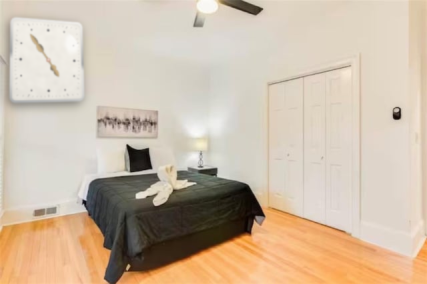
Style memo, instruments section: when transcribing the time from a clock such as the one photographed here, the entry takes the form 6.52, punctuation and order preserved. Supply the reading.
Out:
4.54
